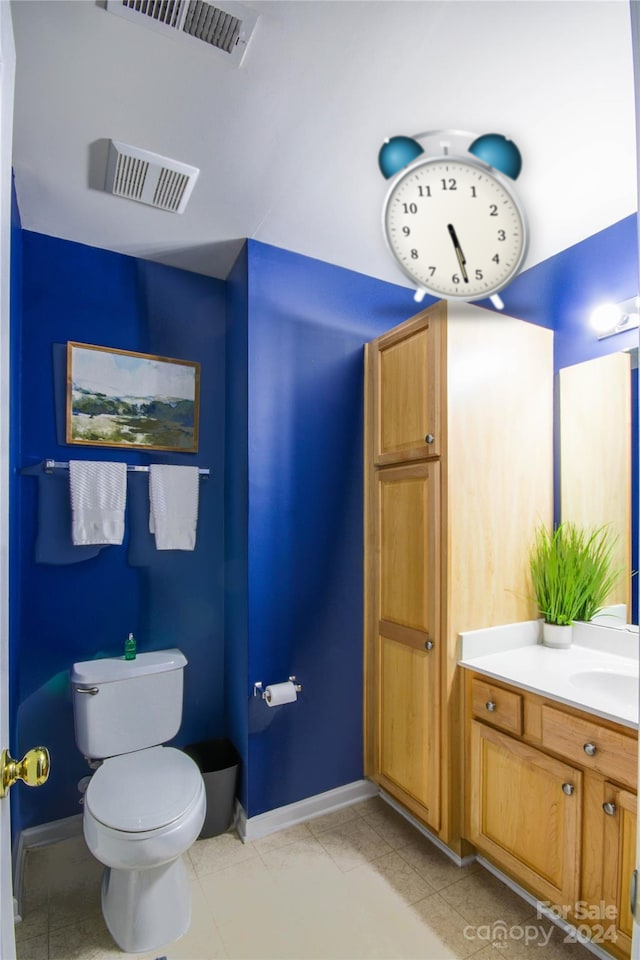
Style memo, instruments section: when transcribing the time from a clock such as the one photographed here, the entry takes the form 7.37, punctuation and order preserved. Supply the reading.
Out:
5.28
